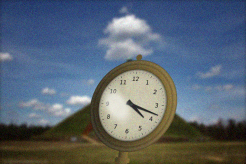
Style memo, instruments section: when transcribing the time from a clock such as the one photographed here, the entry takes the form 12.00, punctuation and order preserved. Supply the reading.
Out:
4.18
